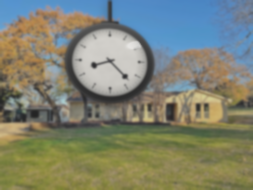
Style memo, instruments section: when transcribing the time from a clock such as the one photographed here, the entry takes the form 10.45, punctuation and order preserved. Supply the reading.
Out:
8.23
